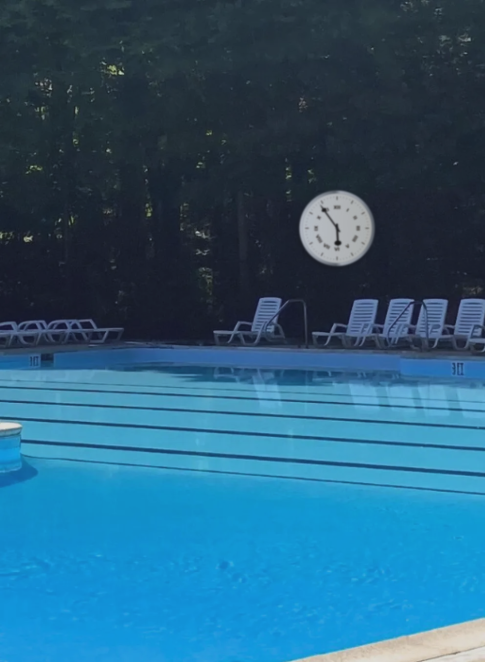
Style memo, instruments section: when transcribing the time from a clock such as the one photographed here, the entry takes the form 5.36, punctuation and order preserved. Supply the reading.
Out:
5.54
